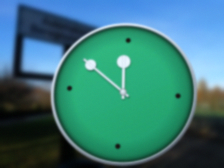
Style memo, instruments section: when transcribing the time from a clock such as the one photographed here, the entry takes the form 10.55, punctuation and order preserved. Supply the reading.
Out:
11.51
